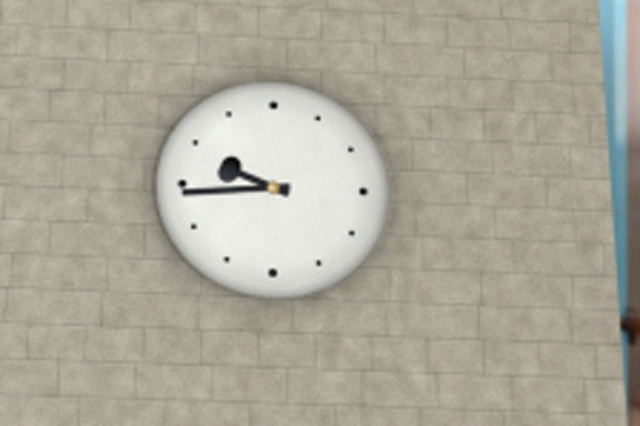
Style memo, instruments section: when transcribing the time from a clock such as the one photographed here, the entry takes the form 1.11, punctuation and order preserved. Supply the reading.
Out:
9.44
